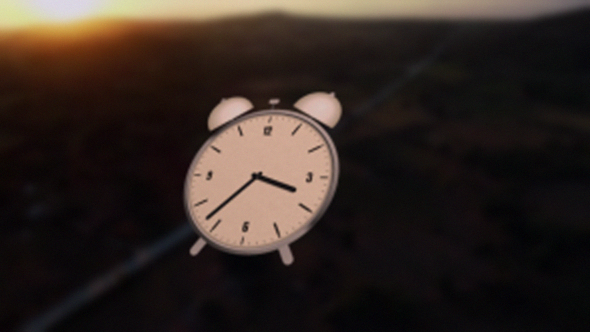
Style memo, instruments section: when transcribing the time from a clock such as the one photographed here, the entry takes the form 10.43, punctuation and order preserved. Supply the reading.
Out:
3.37
